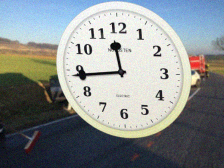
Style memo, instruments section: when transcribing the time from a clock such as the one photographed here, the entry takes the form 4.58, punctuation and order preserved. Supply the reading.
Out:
11.44
